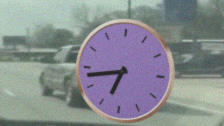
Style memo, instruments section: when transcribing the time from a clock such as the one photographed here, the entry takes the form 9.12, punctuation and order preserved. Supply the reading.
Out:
6.43
